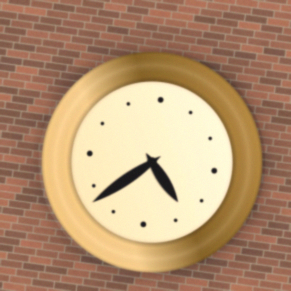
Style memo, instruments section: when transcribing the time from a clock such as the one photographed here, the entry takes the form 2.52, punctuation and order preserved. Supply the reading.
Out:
4.38
